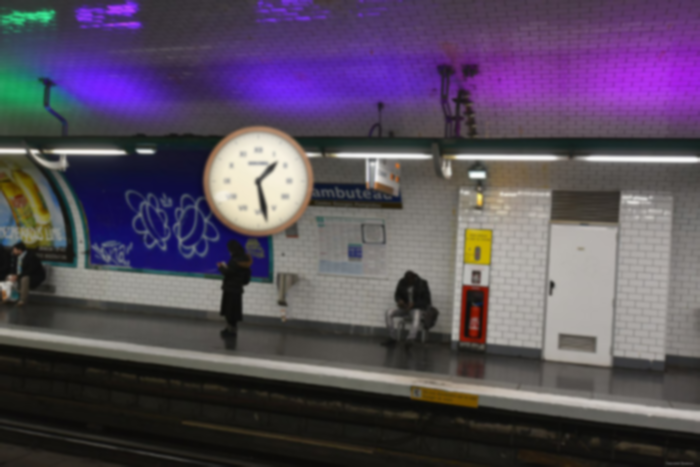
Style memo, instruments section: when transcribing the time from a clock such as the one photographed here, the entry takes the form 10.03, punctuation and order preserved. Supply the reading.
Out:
1.28
